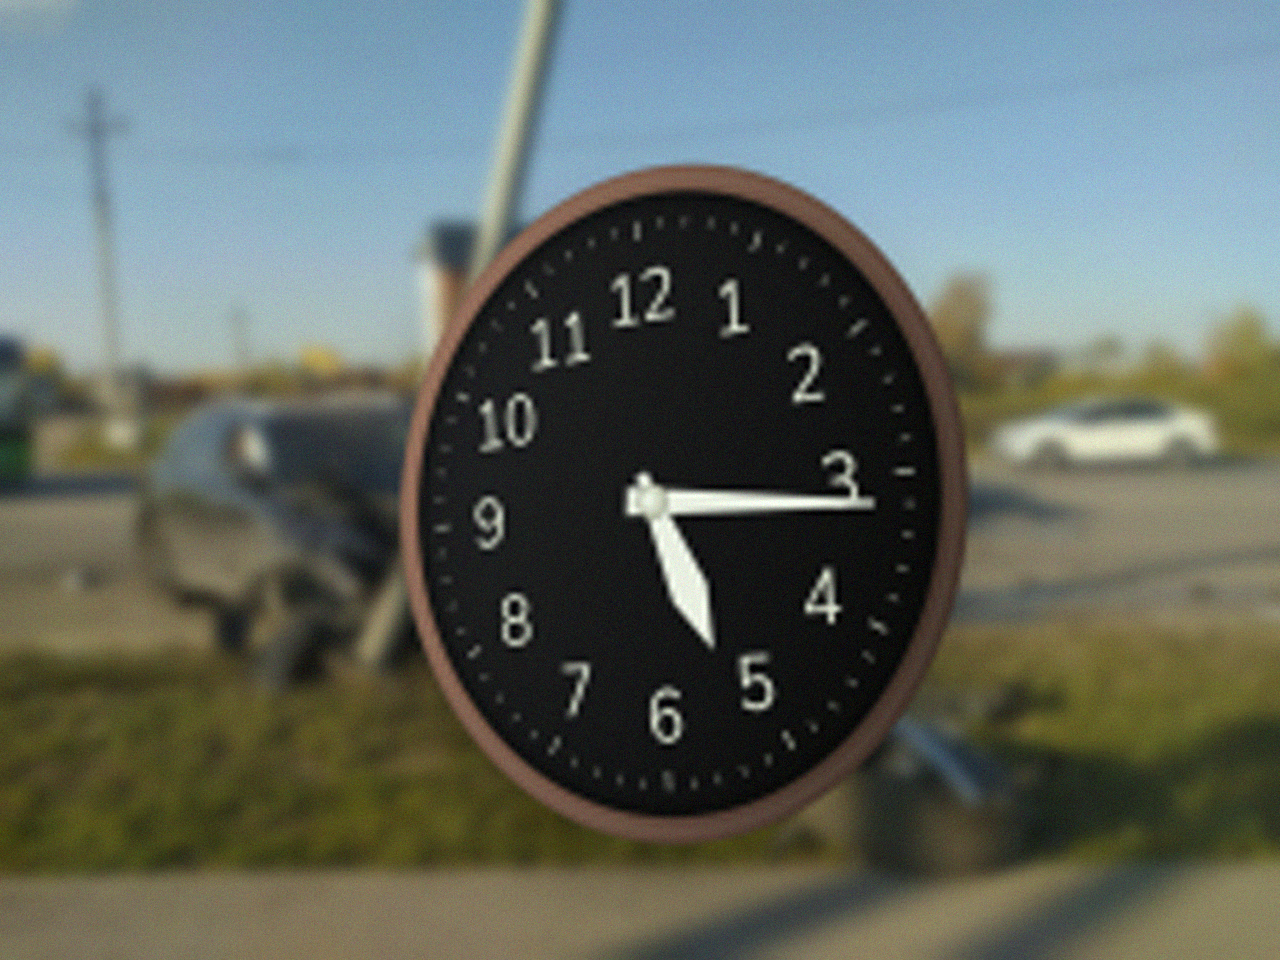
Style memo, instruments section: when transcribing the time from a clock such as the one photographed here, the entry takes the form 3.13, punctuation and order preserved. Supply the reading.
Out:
5.16
